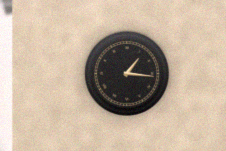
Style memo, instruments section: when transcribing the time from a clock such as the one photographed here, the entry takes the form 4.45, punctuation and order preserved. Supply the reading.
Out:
1.16
